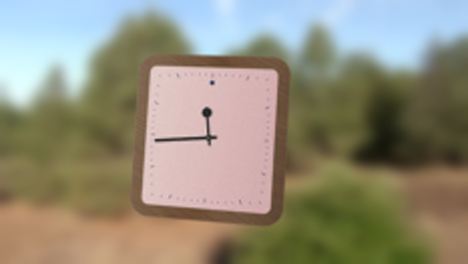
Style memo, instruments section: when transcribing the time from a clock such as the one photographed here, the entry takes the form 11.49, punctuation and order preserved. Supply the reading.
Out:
11.44
